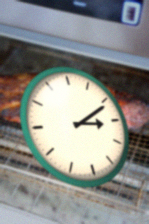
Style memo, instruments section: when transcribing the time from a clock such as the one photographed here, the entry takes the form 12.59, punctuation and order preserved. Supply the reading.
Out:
3.11
